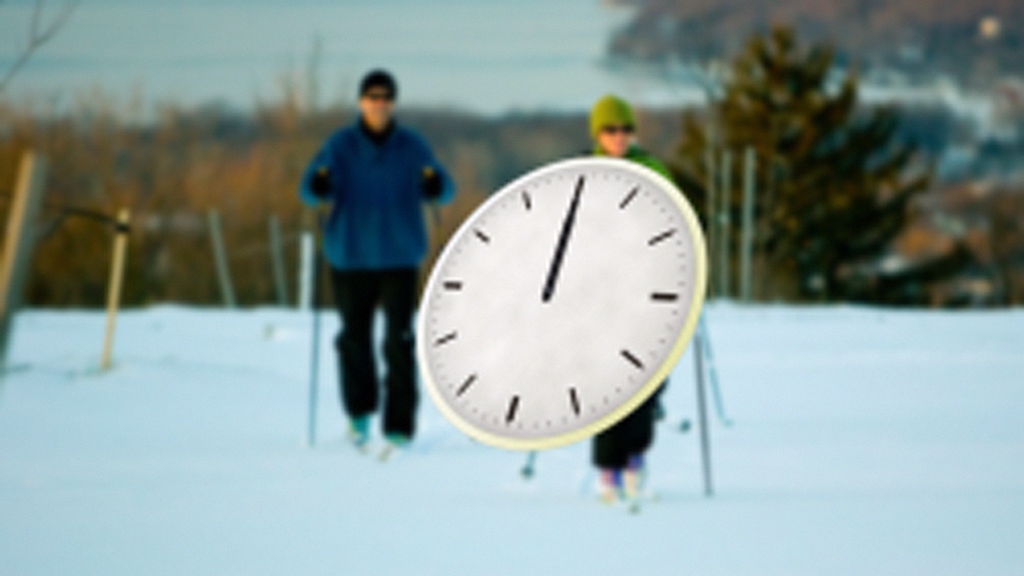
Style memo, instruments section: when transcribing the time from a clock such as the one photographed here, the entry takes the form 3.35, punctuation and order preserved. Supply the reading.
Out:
12.00
